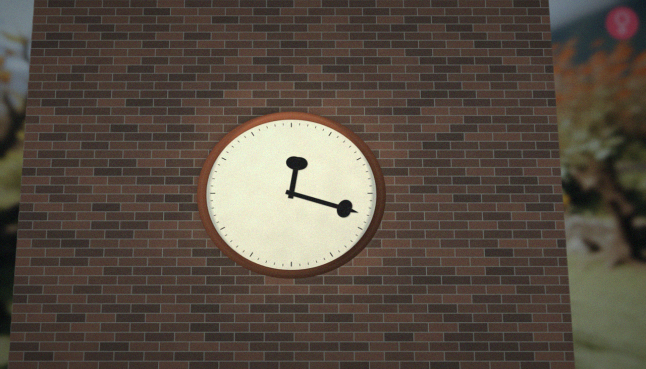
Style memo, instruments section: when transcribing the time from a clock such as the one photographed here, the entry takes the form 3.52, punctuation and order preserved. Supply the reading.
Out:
12.18
